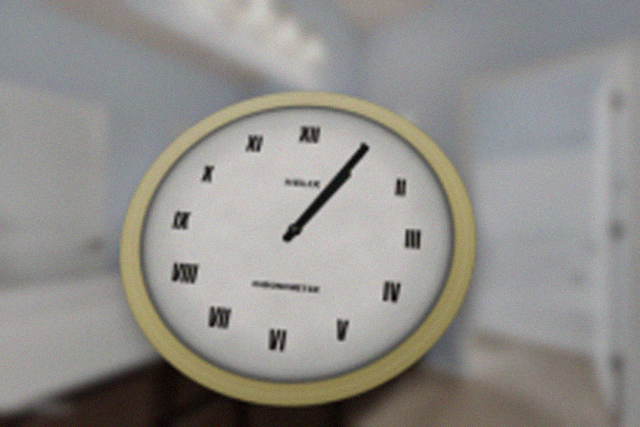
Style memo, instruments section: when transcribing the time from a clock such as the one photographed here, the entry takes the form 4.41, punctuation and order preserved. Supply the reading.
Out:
1.05
